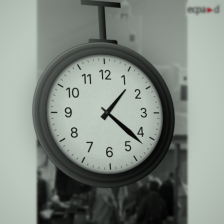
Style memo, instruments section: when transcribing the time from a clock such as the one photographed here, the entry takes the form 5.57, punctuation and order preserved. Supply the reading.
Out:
1.22
